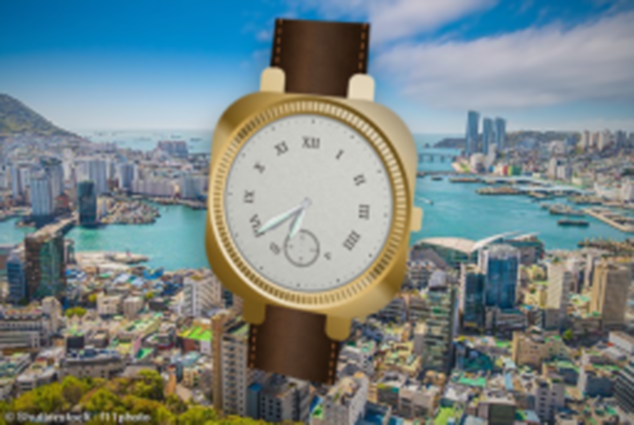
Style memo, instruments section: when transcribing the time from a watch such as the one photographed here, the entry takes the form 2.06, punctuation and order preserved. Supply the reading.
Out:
6.39
